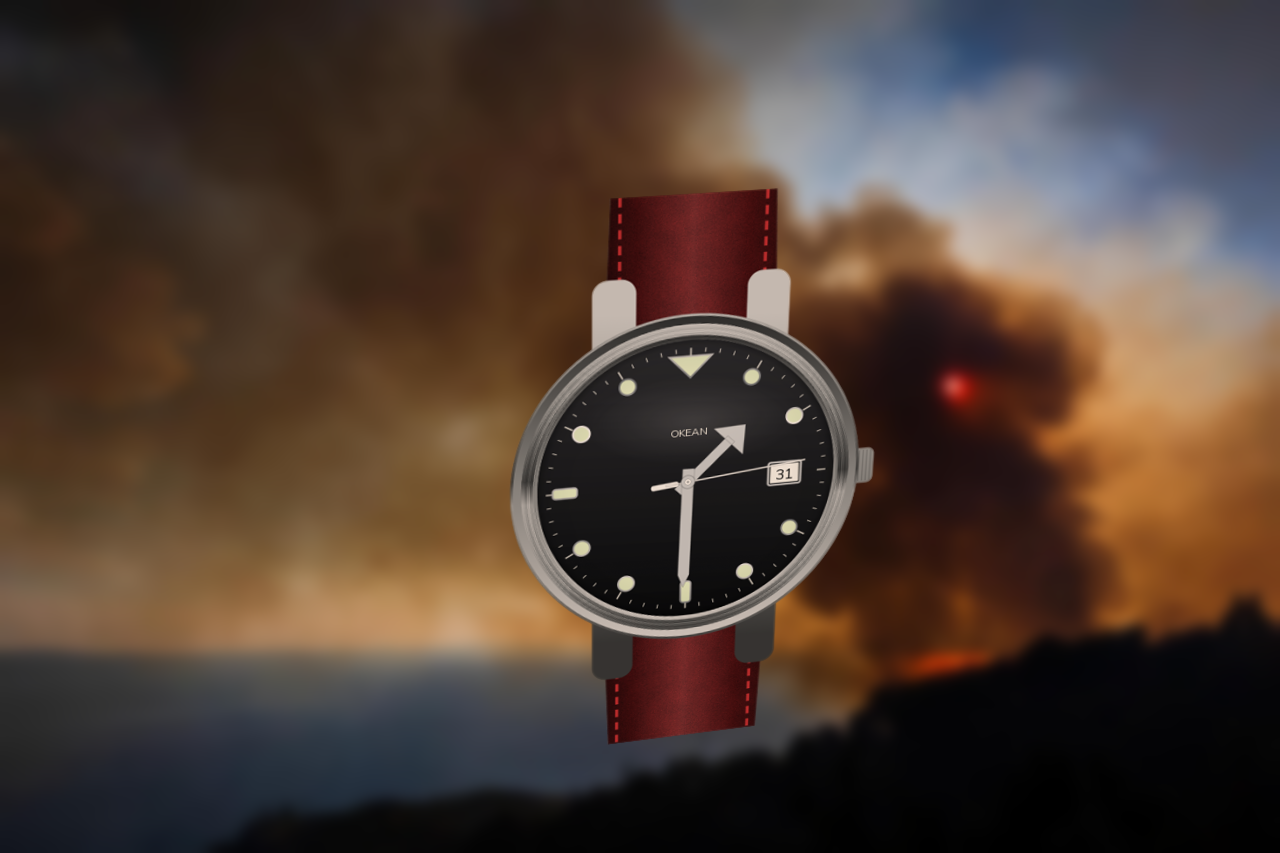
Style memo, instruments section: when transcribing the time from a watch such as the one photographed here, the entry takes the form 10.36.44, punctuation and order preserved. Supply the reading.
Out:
1.30.14
